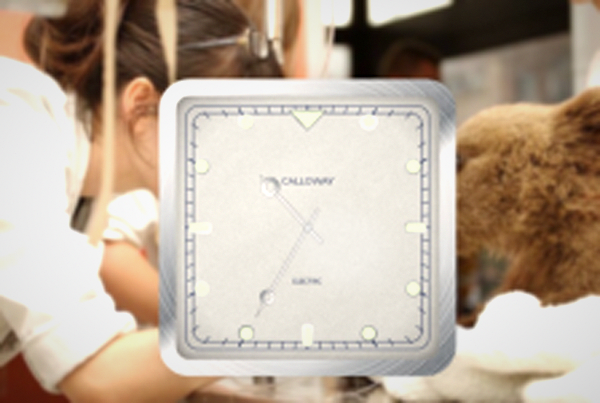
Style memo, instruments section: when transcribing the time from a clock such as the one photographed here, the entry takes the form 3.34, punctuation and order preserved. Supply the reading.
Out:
10.35
